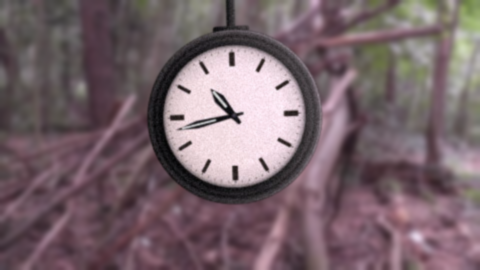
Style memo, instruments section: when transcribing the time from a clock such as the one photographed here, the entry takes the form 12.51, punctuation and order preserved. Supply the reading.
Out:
10.43
